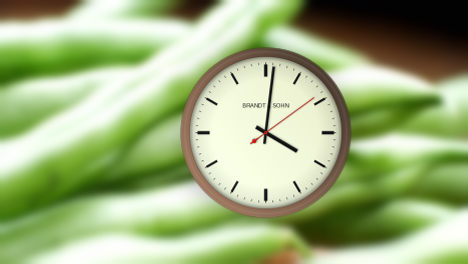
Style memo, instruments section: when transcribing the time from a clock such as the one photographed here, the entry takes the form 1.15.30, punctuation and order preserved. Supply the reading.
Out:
4.01.09
